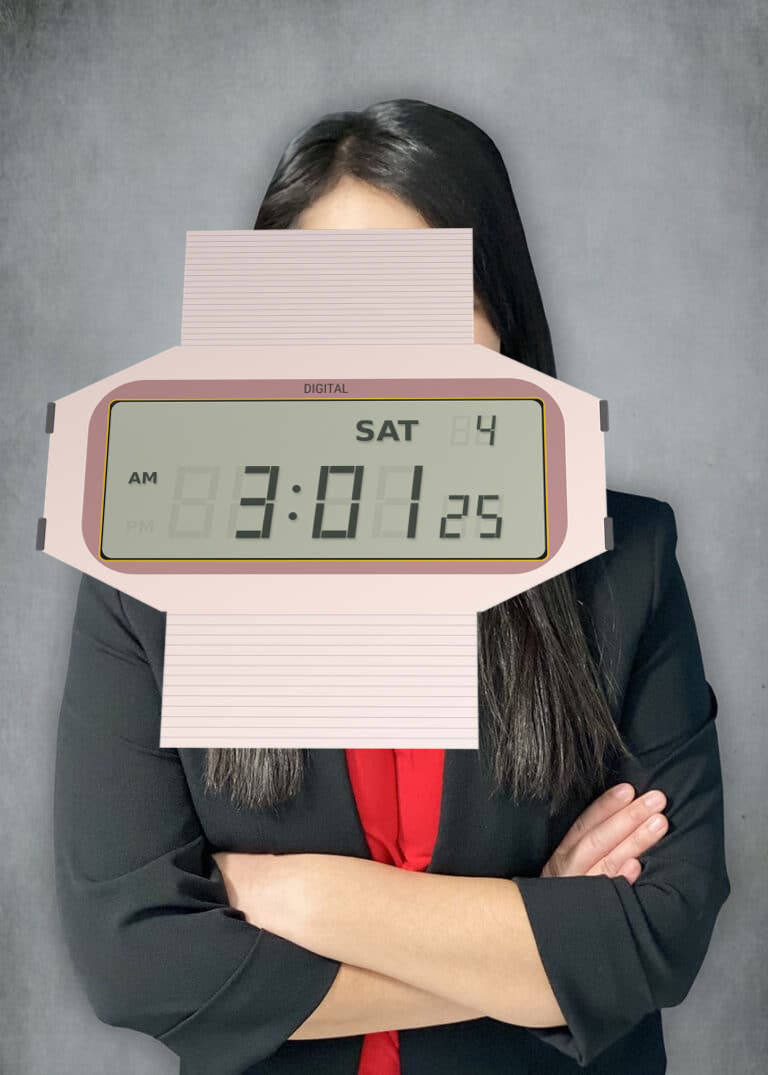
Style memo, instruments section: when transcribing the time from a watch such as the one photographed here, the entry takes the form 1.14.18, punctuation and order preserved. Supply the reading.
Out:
3.01.25
